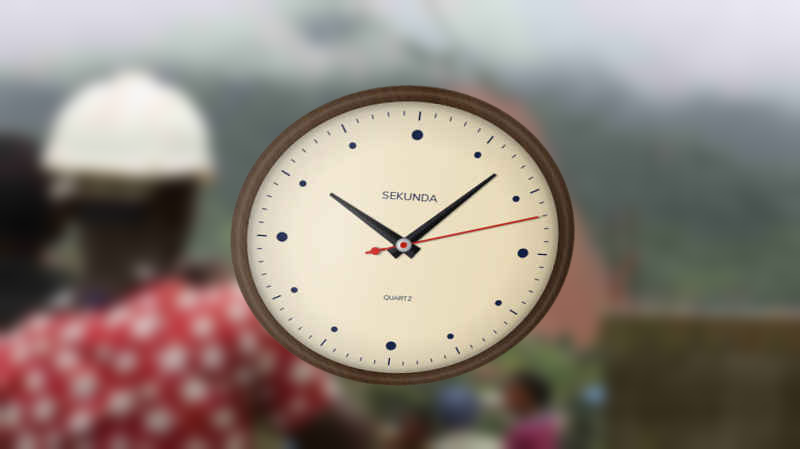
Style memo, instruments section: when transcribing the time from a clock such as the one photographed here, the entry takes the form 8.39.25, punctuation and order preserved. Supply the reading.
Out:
10.07.12
